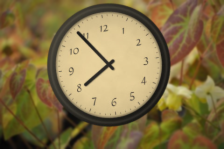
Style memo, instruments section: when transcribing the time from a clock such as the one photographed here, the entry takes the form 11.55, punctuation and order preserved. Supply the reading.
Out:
7.54
